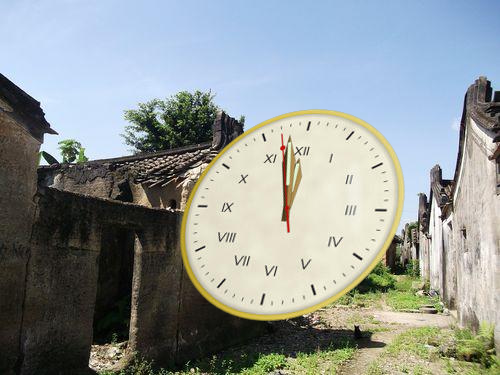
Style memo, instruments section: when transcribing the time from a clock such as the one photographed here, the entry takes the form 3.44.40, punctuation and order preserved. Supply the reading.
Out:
11.57.57
